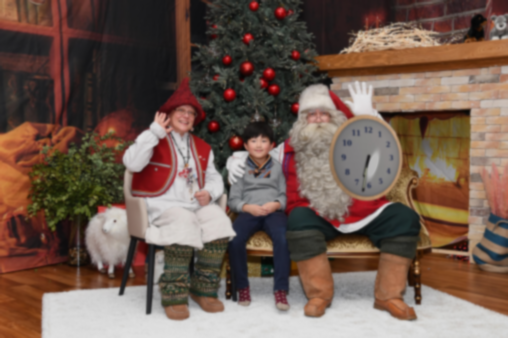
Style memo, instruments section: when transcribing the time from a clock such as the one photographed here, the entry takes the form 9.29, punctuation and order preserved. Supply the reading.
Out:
6.32
